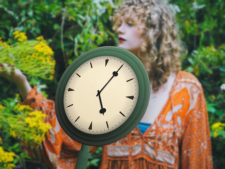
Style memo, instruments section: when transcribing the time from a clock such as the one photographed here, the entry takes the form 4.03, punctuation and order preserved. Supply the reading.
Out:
5.05
